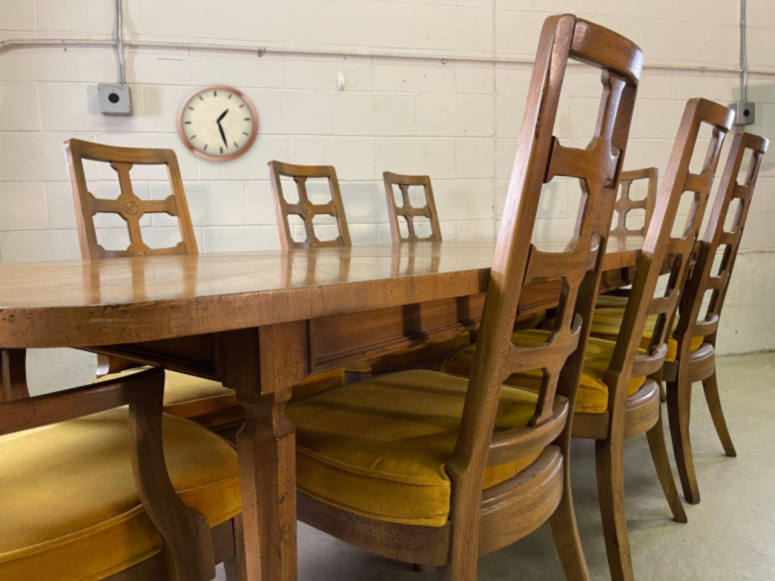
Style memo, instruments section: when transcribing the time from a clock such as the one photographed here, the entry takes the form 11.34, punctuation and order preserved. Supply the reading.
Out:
1.28
